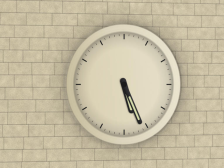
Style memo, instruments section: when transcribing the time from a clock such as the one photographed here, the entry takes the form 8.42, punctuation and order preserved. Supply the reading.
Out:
5.26
